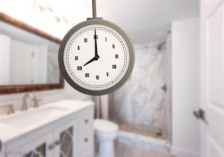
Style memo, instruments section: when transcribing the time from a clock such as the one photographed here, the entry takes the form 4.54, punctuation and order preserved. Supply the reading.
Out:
8.00
